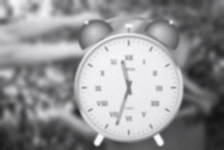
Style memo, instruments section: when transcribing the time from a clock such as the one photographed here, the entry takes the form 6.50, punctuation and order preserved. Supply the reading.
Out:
11.33
